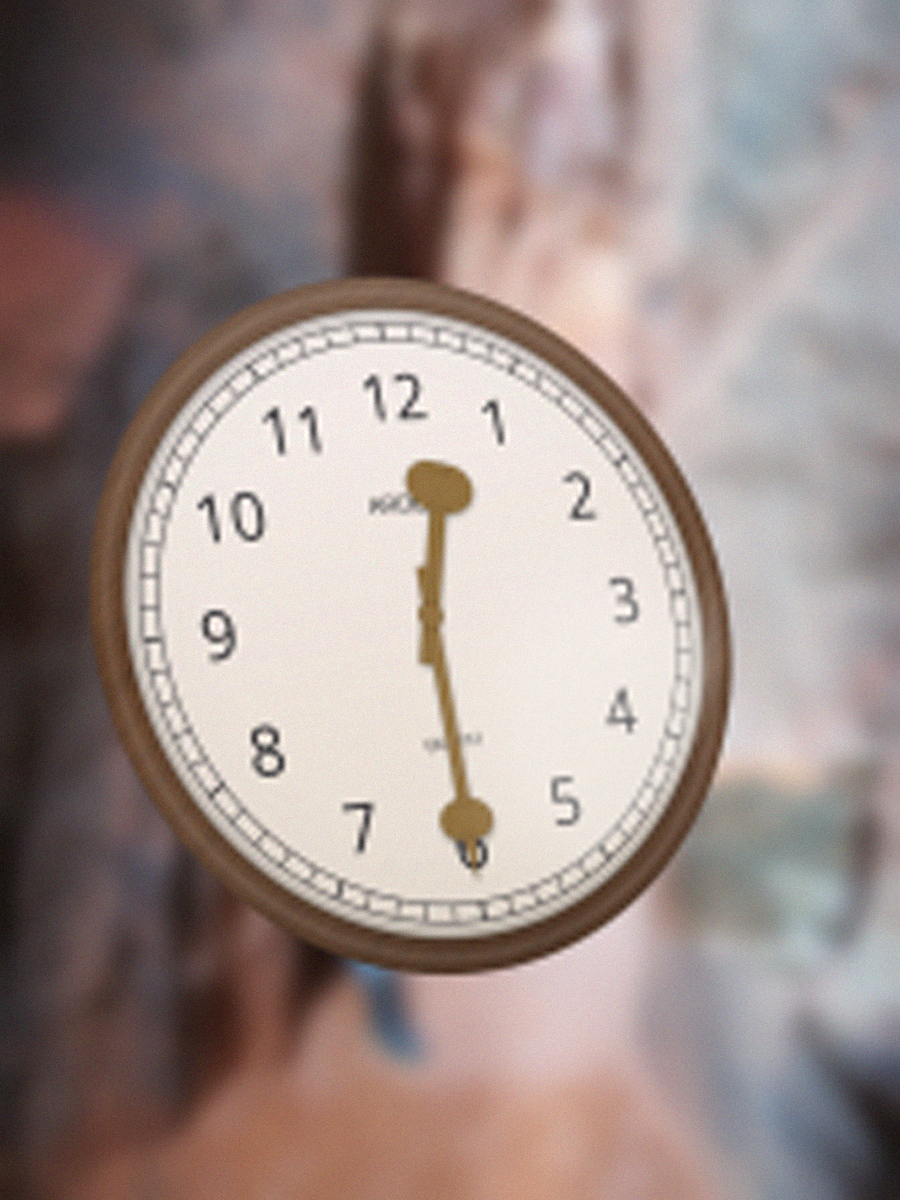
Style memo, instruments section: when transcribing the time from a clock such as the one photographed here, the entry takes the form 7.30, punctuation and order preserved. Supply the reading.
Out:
12.30
